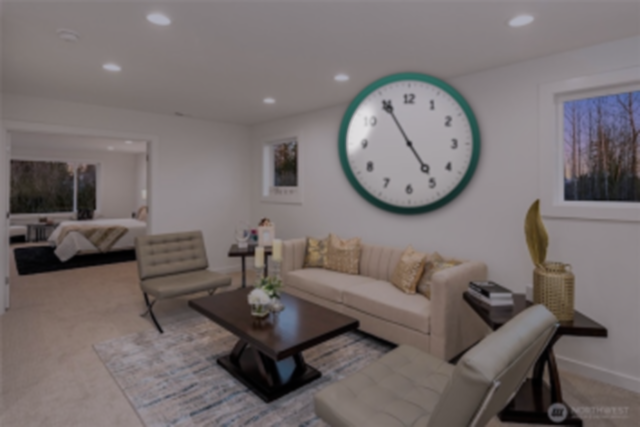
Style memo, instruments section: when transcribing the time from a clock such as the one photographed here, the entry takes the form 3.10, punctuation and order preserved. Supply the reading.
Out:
4.55
